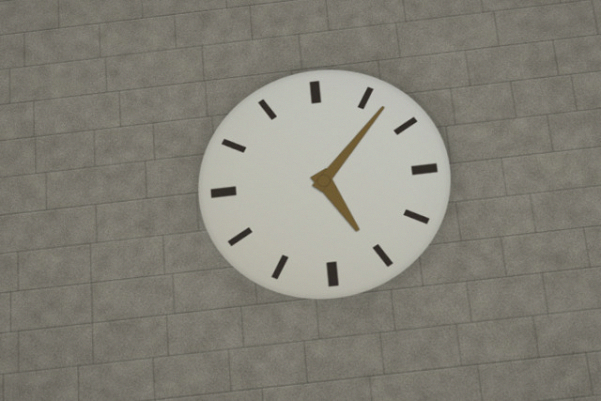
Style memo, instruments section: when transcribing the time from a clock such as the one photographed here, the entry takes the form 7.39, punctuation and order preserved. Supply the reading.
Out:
5.07
